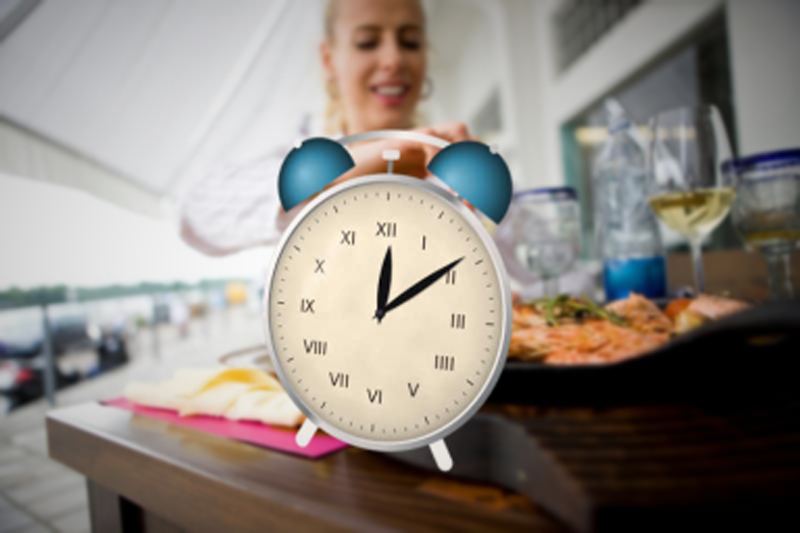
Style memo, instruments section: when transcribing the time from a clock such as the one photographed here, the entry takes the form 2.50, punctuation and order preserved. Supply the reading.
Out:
12.09
